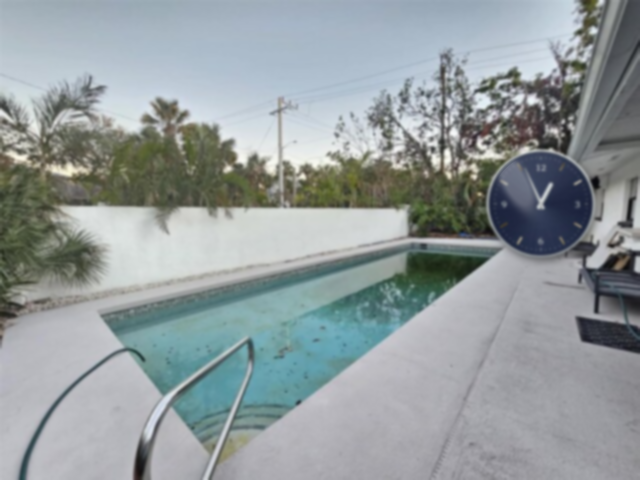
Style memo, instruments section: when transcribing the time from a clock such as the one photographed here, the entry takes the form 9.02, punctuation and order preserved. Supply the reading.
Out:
12.56
